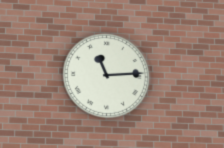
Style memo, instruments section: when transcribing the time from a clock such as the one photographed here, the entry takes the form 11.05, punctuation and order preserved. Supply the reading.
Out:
11.14
